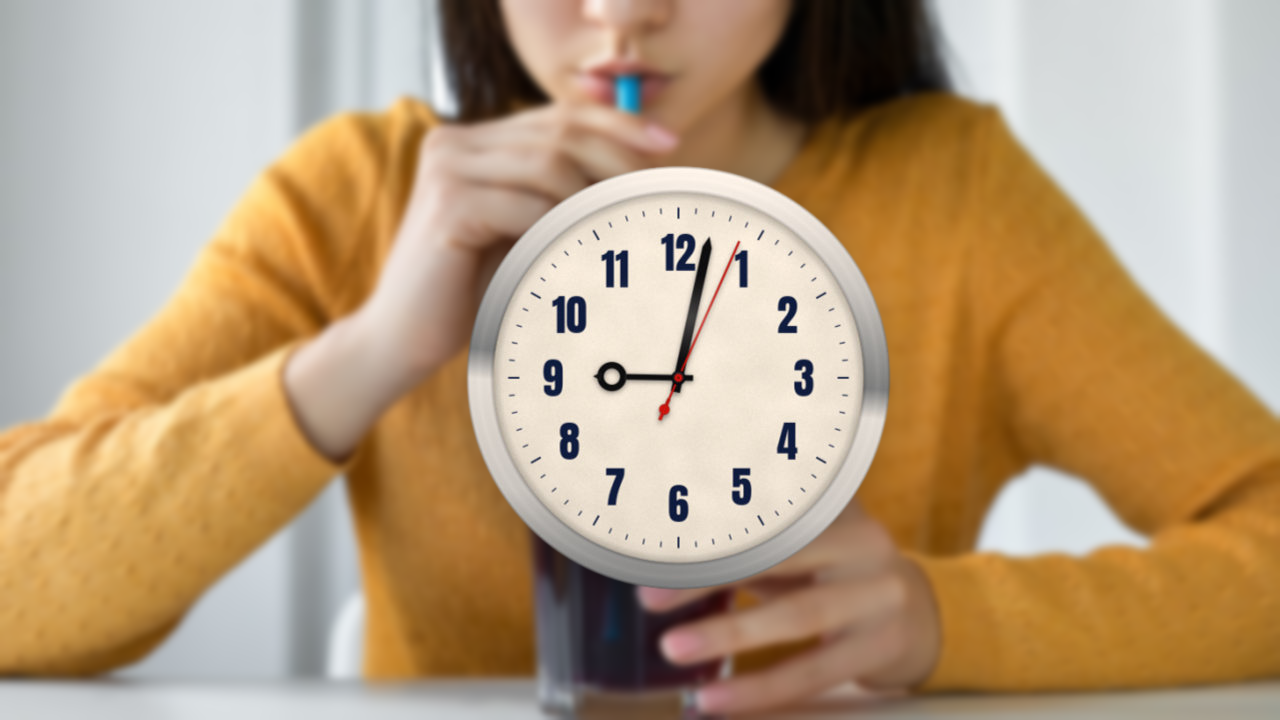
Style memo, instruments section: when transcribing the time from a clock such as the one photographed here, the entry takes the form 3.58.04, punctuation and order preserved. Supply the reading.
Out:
9.02.04
